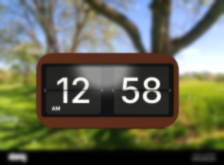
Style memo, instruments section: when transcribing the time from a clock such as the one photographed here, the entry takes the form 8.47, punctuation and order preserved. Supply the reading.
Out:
12.58
